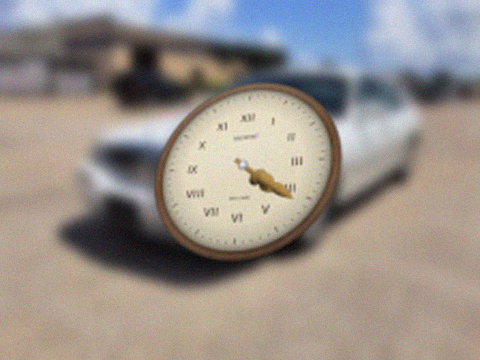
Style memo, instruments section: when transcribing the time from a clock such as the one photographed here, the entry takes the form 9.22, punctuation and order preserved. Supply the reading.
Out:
4.21
